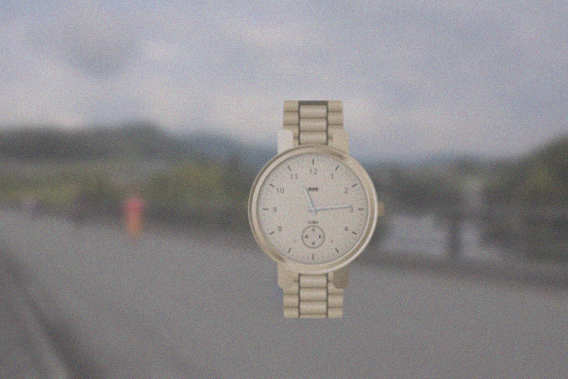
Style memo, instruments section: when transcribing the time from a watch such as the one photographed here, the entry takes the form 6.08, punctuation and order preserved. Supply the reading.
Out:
11.14
